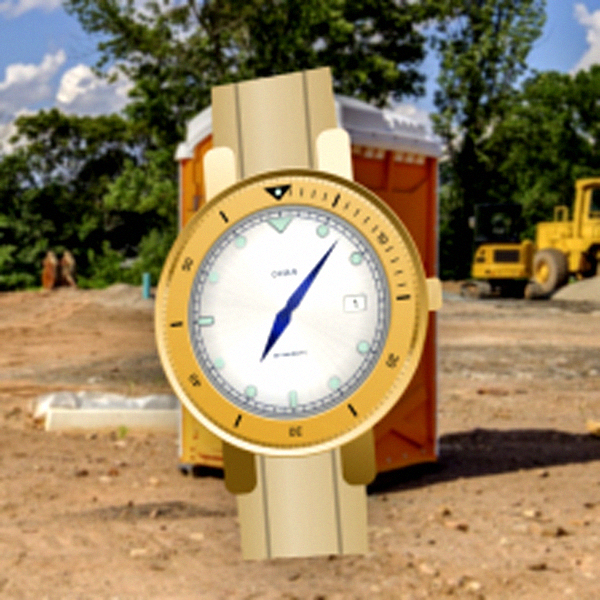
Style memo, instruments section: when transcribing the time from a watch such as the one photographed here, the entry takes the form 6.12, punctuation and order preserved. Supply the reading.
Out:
7.07
